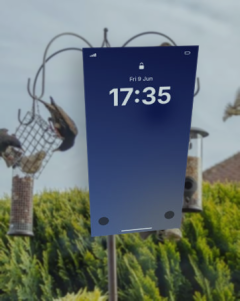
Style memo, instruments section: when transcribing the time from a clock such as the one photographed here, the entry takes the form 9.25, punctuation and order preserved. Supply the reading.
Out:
17.35
